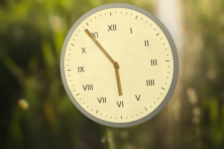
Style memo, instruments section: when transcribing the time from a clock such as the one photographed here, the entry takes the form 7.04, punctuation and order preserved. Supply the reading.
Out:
5.54
